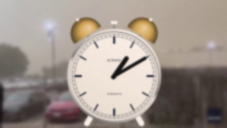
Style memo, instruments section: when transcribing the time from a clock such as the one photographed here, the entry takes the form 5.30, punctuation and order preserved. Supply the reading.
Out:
1.10
